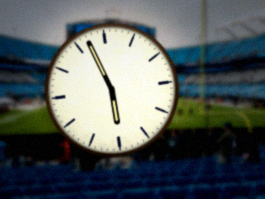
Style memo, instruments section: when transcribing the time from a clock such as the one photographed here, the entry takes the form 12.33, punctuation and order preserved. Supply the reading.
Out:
5.57
